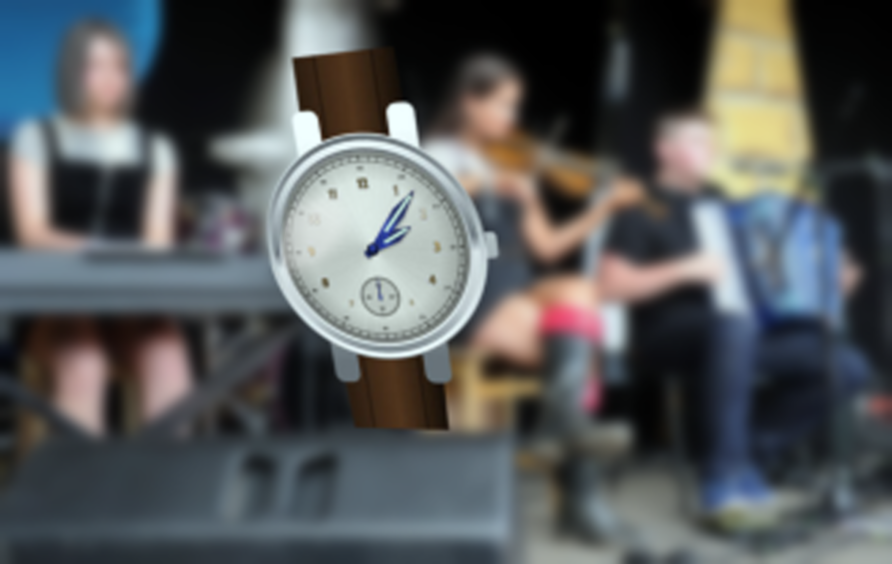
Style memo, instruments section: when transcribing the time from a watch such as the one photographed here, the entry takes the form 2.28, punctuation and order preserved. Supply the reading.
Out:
2.07
